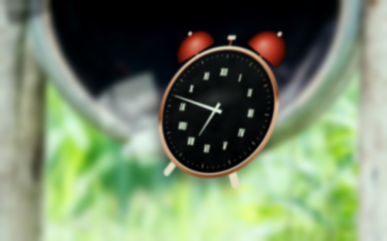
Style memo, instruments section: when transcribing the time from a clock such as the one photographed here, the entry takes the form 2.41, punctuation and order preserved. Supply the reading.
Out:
6.47
